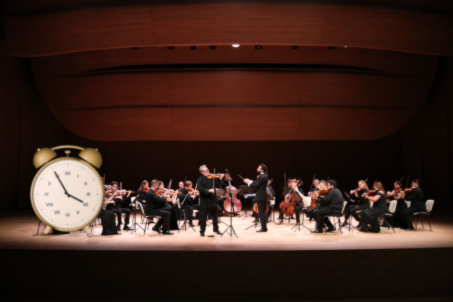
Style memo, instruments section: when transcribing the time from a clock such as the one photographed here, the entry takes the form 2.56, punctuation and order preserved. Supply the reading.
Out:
3.55
